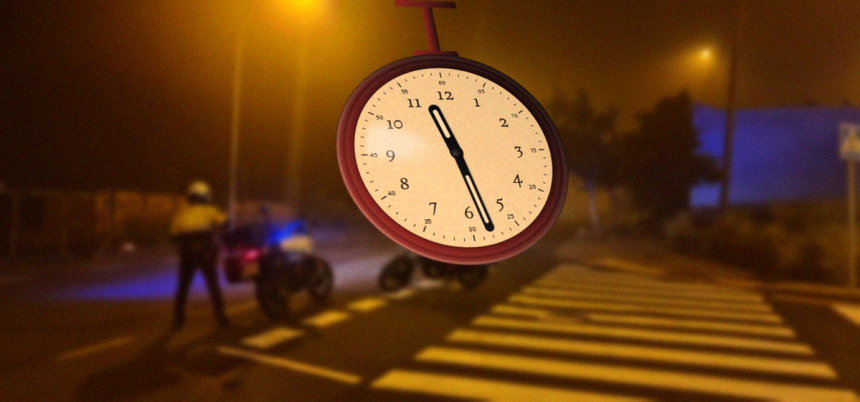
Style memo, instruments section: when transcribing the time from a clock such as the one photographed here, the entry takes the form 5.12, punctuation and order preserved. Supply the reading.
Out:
11.28
